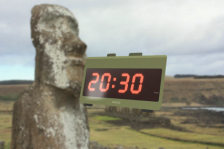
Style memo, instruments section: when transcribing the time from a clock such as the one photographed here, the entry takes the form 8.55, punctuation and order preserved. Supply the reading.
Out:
20.30
